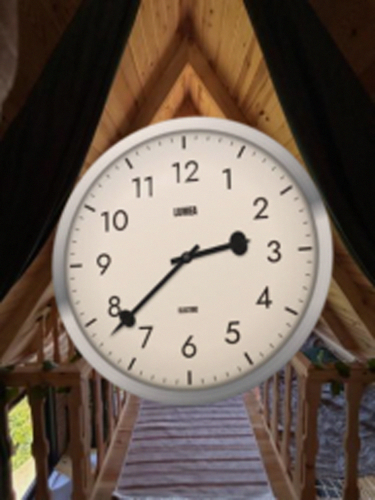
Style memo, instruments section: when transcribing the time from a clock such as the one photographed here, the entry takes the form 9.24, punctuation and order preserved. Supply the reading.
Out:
2.38
